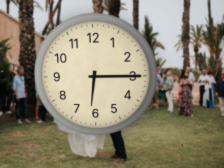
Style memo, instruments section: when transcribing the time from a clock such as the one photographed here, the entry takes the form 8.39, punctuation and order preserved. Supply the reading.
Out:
6.15
